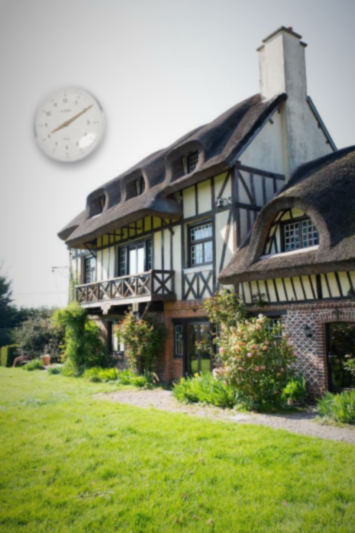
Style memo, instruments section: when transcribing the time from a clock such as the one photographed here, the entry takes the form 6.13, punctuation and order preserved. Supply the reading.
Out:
8.10
